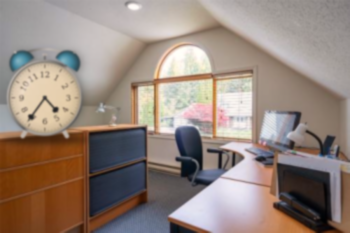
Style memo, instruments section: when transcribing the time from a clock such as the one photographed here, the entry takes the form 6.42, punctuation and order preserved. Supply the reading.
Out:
4.36
